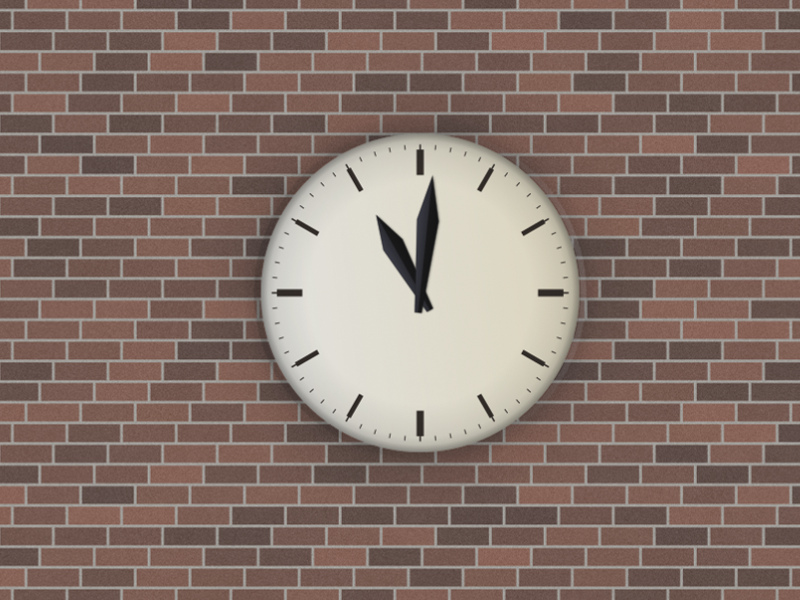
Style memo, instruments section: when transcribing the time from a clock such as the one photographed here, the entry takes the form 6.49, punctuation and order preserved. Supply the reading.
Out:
11.01
